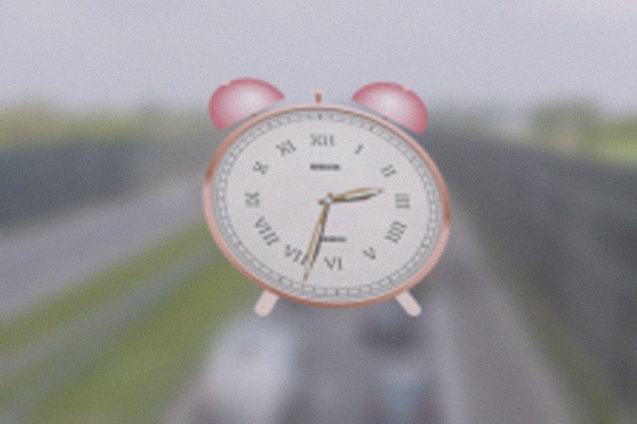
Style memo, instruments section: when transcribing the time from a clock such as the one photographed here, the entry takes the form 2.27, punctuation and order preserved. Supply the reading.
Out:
2.33
